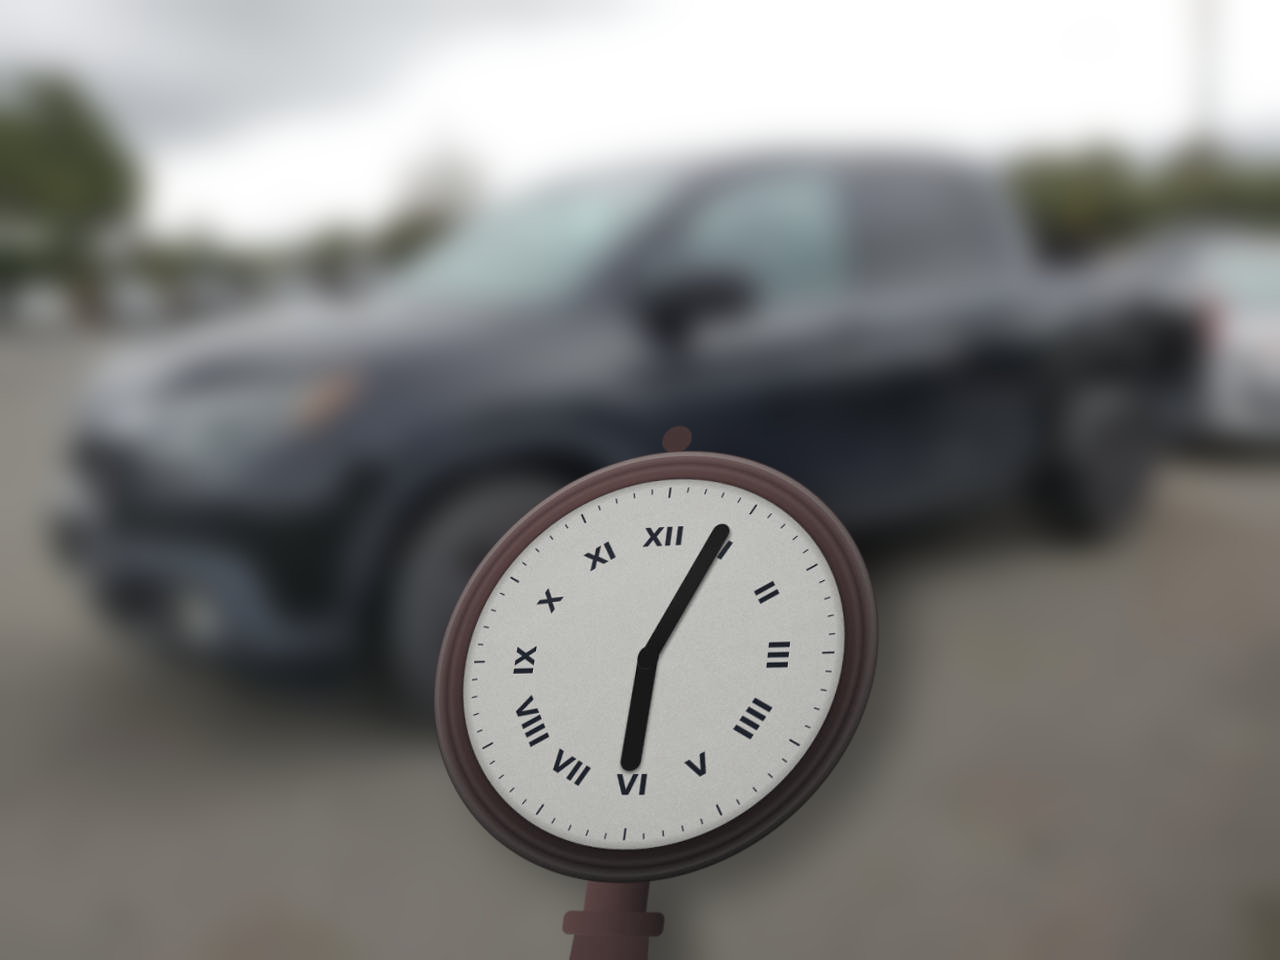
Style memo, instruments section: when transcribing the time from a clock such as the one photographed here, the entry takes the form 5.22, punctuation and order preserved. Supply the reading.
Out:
6.04
